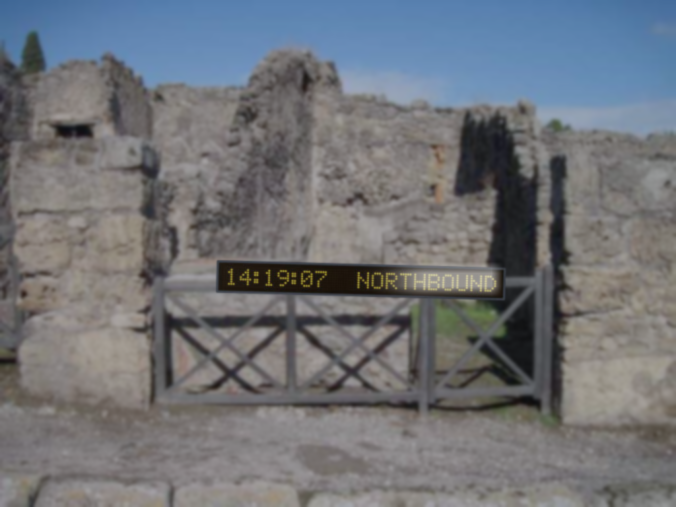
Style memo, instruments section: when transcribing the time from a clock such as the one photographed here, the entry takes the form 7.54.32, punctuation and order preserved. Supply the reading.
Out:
14.19.07
